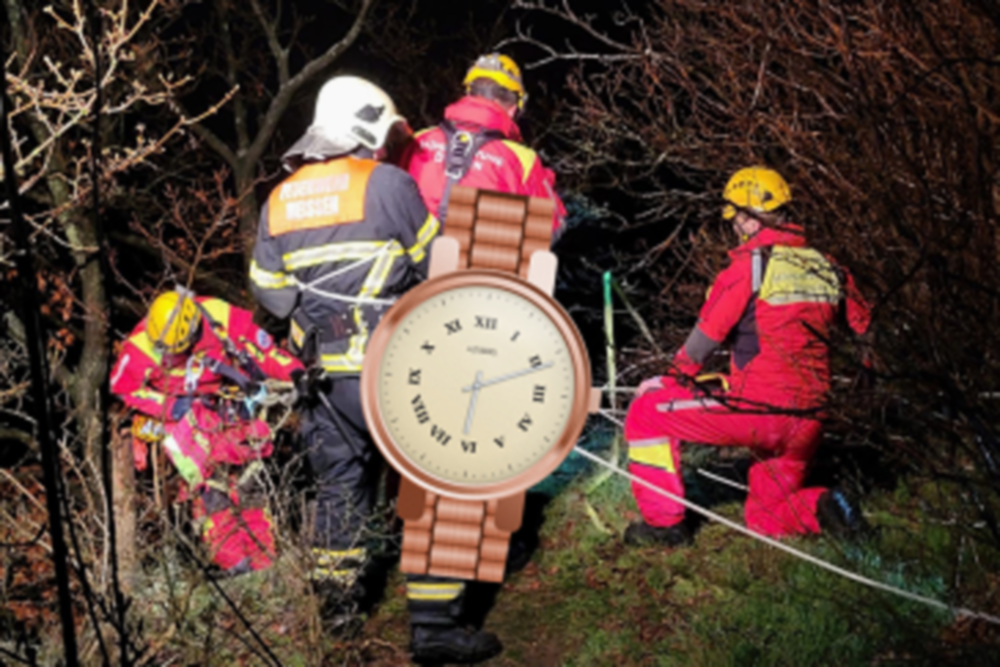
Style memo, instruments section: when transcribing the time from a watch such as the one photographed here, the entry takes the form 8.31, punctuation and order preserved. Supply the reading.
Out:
6.11
